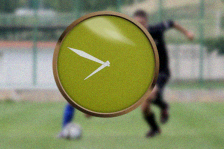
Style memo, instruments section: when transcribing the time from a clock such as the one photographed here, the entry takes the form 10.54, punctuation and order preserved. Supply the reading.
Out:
7.49
